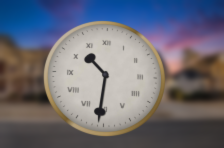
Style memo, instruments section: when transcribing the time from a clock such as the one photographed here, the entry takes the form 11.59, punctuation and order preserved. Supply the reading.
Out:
10.31
